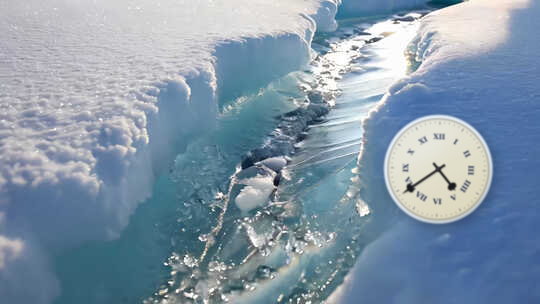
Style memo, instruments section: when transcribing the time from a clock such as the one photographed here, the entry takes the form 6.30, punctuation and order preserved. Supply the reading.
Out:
4.39
